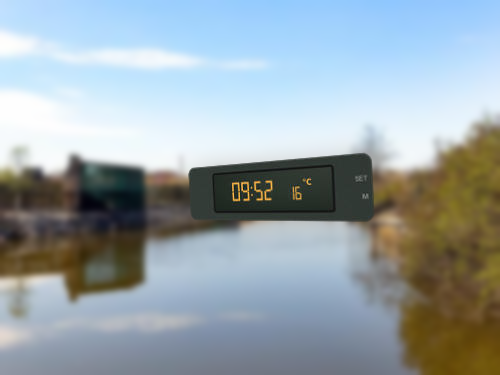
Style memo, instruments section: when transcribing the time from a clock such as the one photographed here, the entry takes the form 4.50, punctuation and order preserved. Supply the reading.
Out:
9.52
